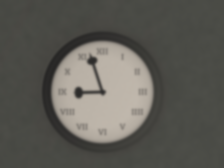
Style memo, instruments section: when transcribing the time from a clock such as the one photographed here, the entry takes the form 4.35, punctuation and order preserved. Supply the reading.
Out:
8.57
